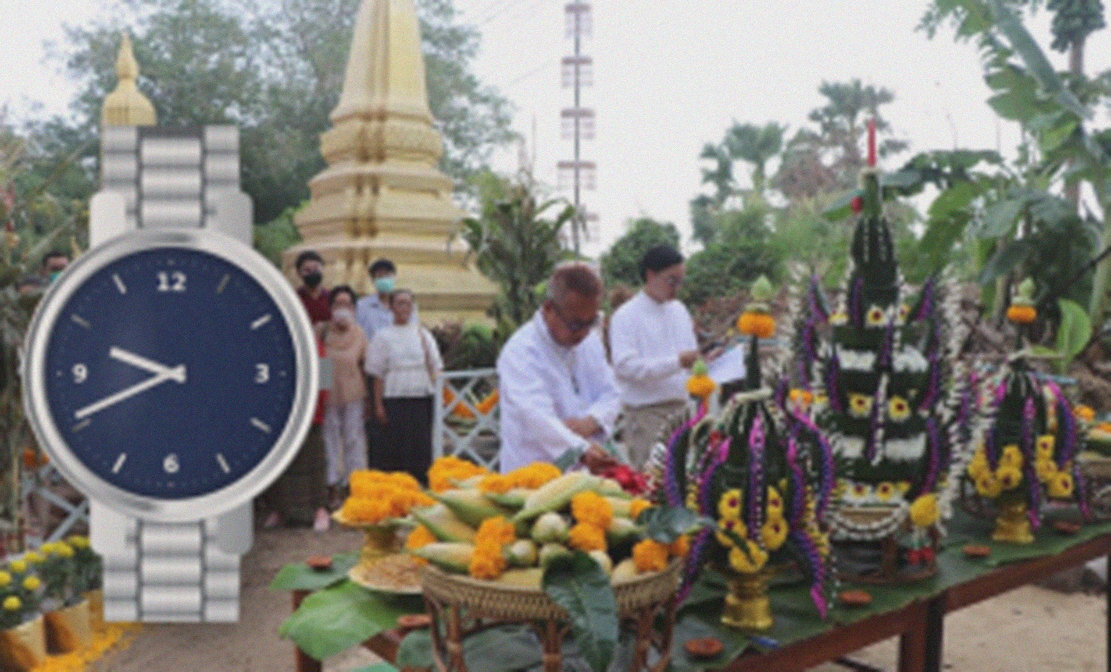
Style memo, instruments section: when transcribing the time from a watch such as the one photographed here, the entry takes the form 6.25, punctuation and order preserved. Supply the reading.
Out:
9.41
